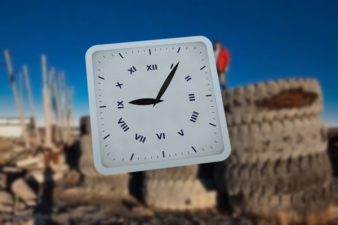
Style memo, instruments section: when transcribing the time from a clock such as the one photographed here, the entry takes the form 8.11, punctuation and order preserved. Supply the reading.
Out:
9.06
